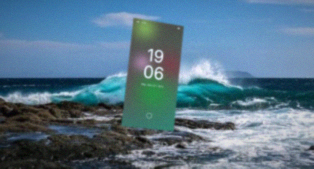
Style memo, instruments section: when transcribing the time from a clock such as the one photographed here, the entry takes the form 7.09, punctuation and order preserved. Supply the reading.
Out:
19.06
